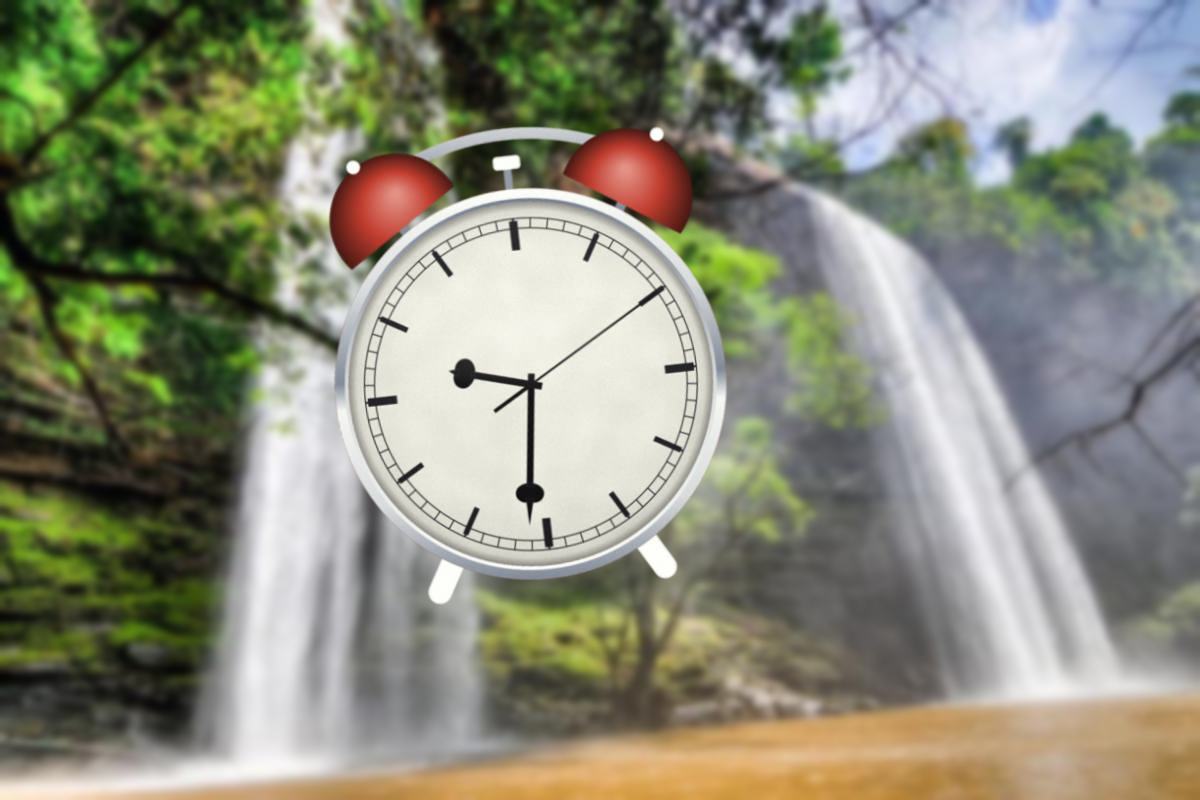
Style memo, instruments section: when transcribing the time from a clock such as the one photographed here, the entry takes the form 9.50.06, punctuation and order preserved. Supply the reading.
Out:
9.31.10
